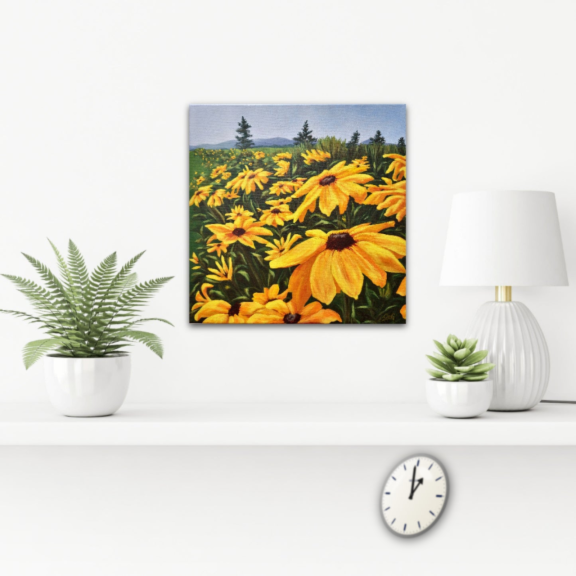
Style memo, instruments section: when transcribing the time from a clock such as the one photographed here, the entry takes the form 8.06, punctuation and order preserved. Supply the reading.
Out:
12.59
